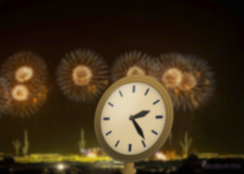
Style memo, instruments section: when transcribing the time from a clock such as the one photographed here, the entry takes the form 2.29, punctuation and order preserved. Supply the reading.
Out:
2.24
